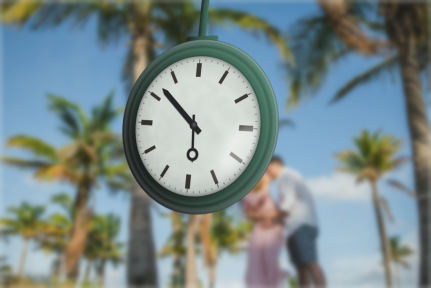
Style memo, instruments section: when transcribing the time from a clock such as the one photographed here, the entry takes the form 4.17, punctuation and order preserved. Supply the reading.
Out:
5.52
